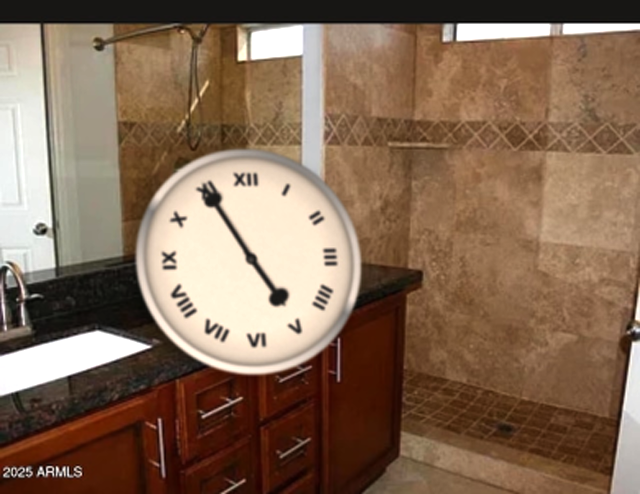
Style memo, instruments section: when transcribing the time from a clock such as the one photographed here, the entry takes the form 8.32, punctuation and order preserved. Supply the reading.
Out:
4.55
